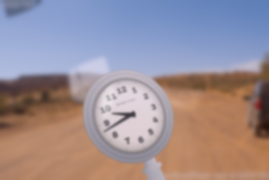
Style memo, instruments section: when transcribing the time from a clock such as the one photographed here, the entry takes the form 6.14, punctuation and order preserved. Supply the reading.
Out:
9.43
